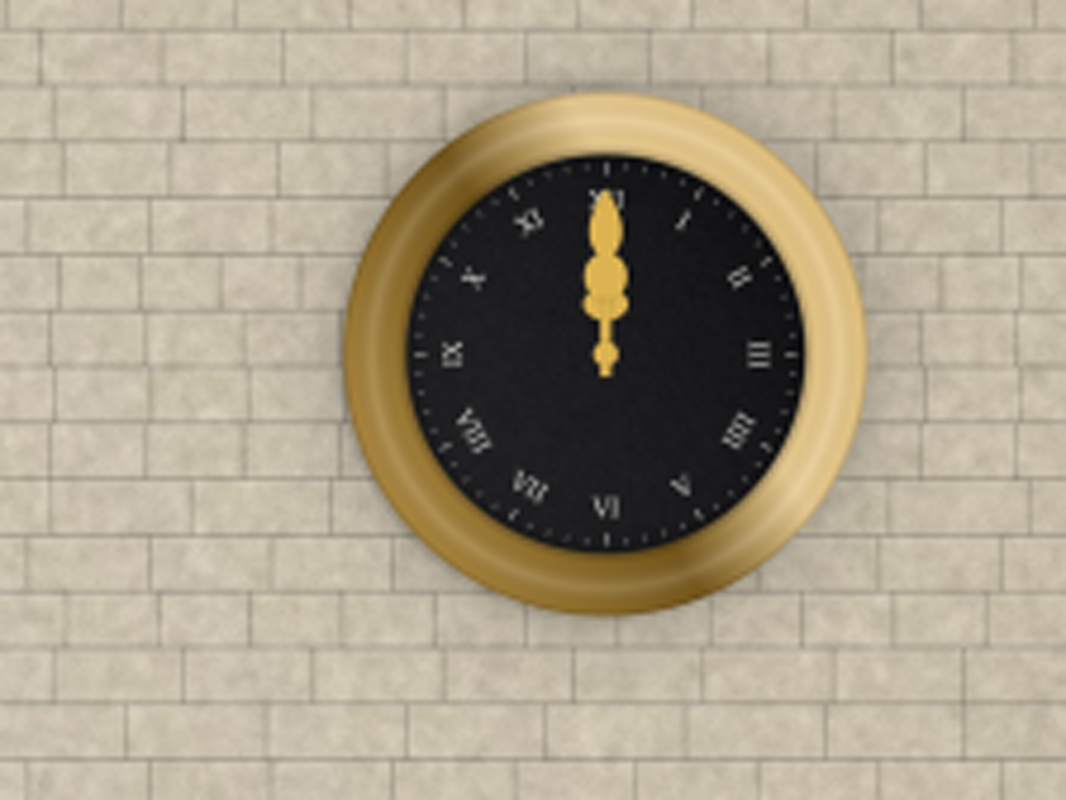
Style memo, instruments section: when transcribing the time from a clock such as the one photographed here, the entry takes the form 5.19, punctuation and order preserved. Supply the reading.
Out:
12.00
